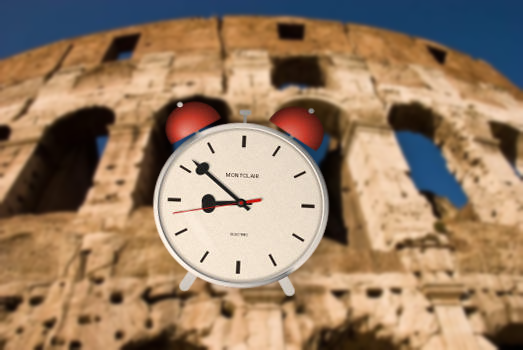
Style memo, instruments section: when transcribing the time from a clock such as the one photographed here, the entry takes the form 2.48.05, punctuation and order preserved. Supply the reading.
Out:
8.51.43
